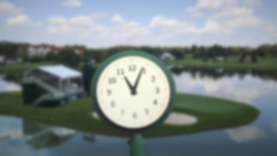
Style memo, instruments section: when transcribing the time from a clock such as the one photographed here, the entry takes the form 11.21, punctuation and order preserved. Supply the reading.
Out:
11.04
